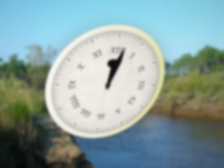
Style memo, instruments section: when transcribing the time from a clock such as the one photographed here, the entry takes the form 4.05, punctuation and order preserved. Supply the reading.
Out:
12.02
